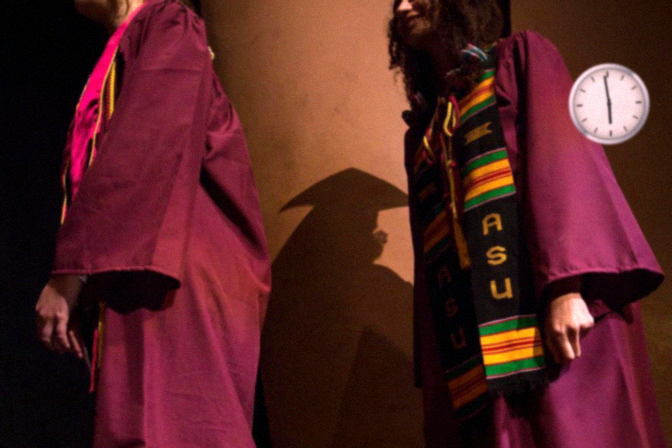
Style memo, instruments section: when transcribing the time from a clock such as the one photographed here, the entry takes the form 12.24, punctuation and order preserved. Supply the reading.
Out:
5.59
